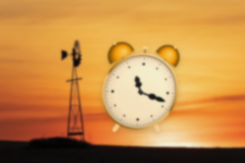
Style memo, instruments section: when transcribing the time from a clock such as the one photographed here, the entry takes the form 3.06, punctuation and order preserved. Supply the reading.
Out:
11.18
